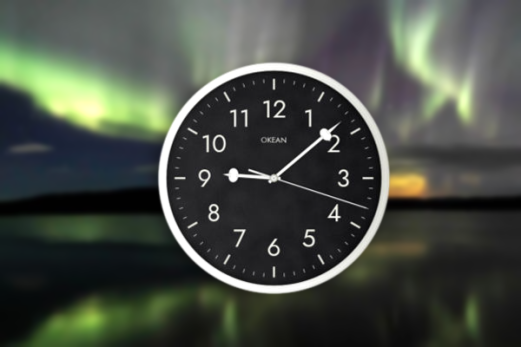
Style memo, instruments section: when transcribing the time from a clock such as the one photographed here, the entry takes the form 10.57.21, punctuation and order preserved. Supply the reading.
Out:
9.08.18
